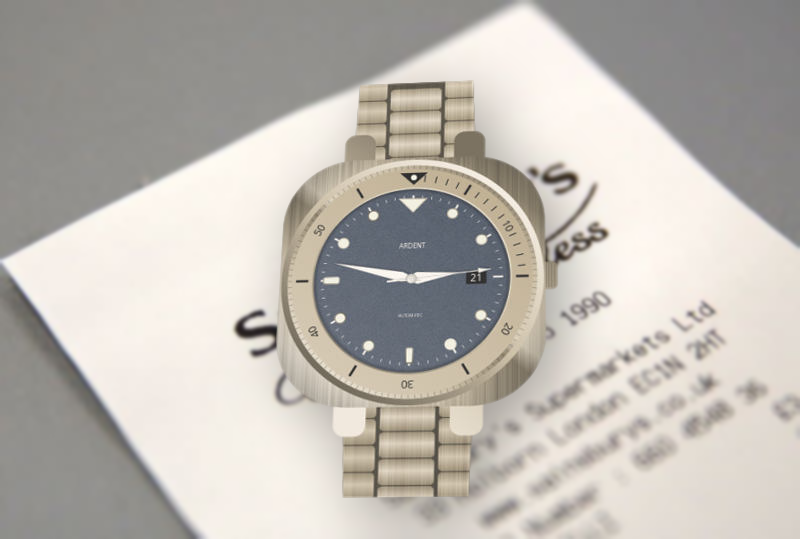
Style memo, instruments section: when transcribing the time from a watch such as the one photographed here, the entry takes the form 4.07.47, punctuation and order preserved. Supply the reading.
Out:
2.47.14
